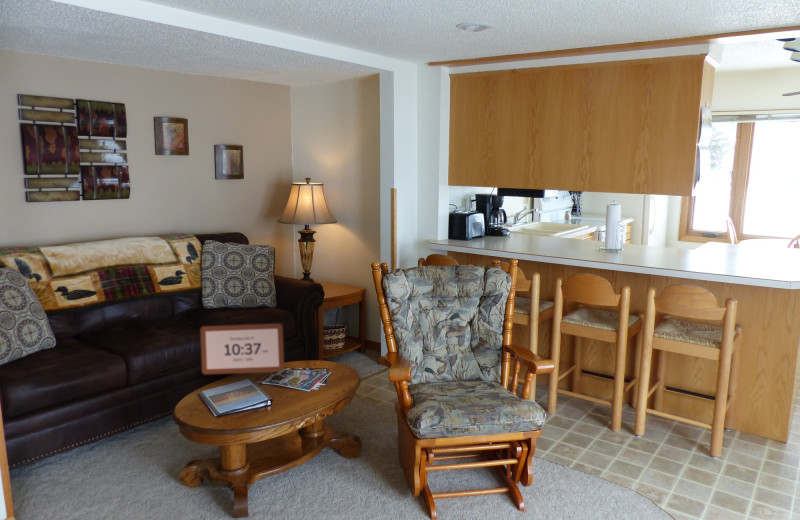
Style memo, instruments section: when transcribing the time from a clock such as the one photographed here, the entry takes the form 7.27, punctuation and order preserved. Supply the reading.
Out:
10.37
